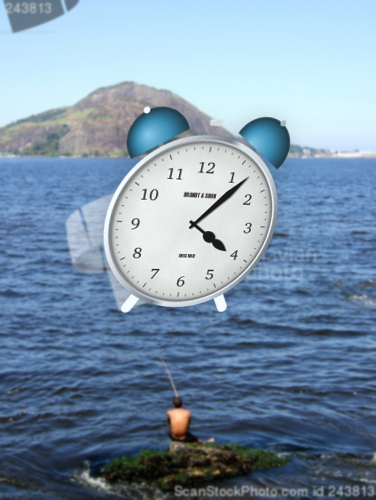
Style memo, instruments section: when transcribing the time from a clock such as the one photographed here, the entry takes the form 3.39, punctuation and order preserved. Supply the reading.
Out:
4.07
